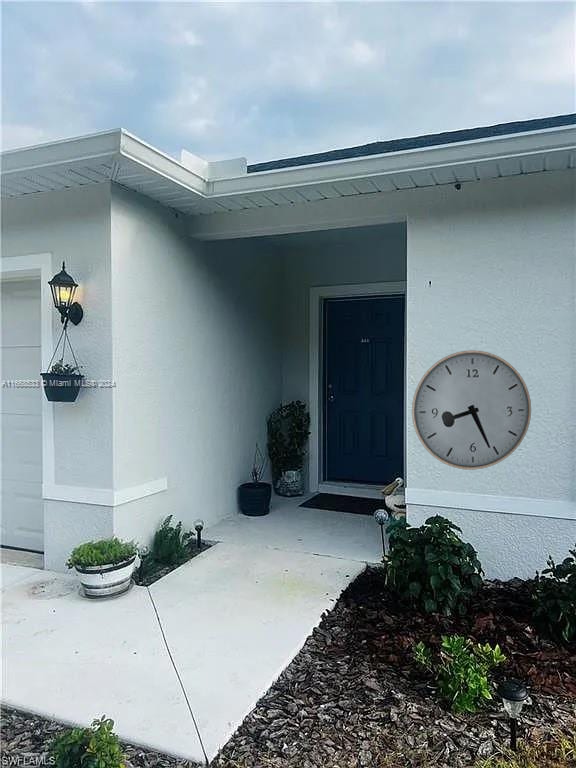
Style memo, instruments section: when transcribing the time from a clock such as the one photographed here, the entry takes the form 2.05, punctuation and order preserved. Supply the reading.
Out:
8.26
